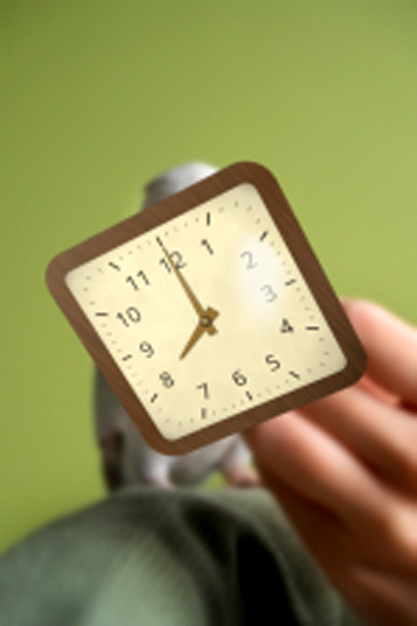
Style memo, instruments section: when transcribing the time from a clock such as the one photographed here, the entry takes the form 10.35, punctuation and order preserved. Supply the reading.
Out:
8.00
